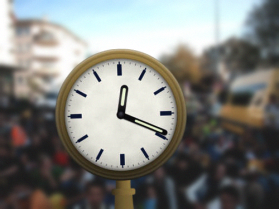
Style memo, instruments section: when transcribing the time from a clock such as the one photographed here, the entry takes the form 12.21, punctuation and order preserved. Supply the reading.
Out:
12.19
